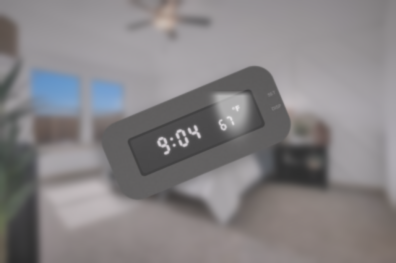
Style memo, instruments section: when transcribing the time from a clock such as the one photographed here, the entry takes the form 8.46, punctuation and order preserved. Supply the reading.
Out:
9.04
